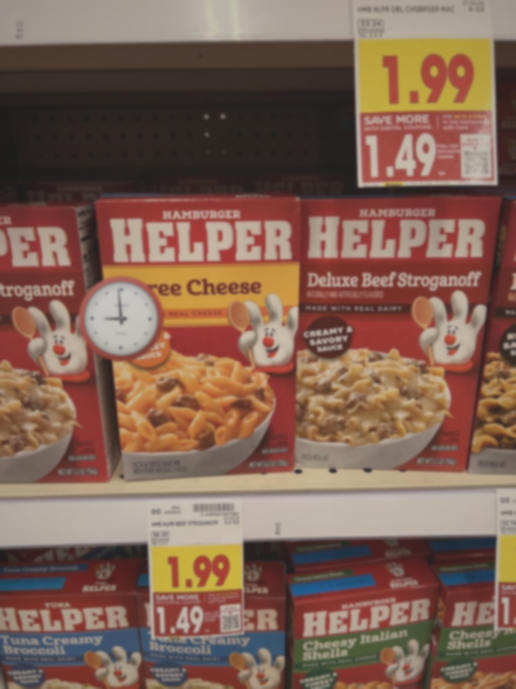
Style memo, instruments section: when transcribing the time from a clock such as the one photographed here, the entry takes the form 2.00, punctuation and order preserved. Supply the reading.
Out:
8.59
